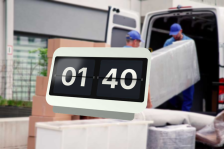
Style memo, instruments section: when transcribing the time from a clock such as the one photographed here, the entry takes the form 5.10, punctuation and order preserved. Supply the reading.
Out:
1.40
